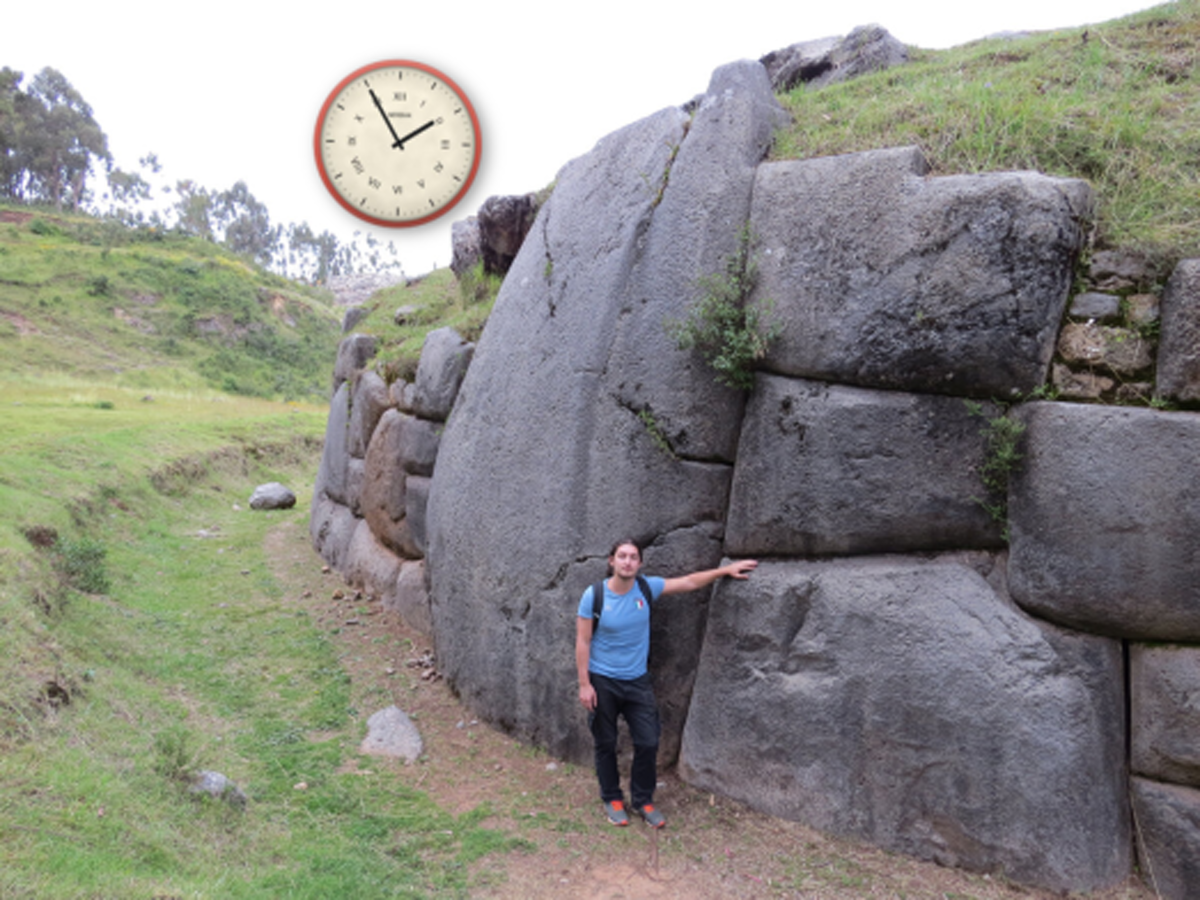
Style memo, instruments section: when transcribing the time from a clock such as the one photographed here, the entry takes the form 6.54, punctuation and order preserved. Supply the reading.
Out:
1.55
